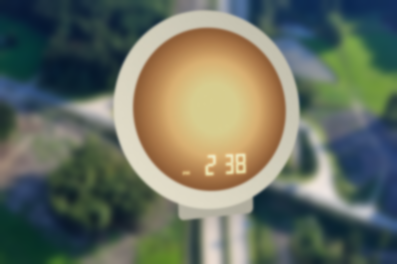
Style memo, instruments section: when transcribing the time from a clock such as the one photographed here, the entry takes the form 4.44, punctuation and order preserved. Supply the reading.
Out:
2.38
